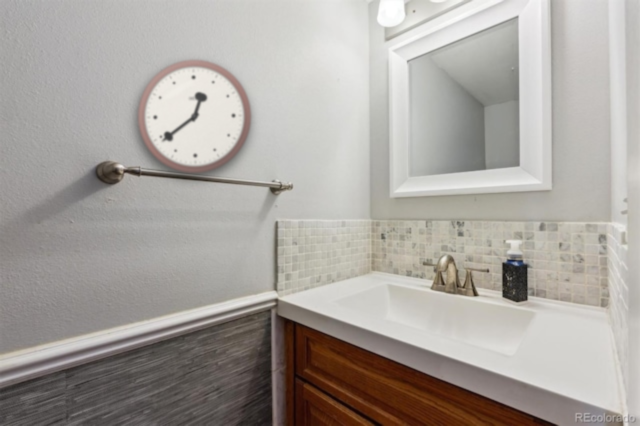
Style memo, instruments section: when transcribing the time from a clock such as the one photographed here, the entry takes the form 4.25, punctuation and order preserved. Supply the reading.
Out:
12.39
